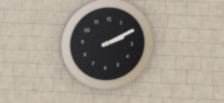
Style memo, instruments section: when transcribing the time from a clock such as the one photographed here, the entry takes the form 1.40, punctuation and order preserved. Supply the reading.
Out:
2.10
